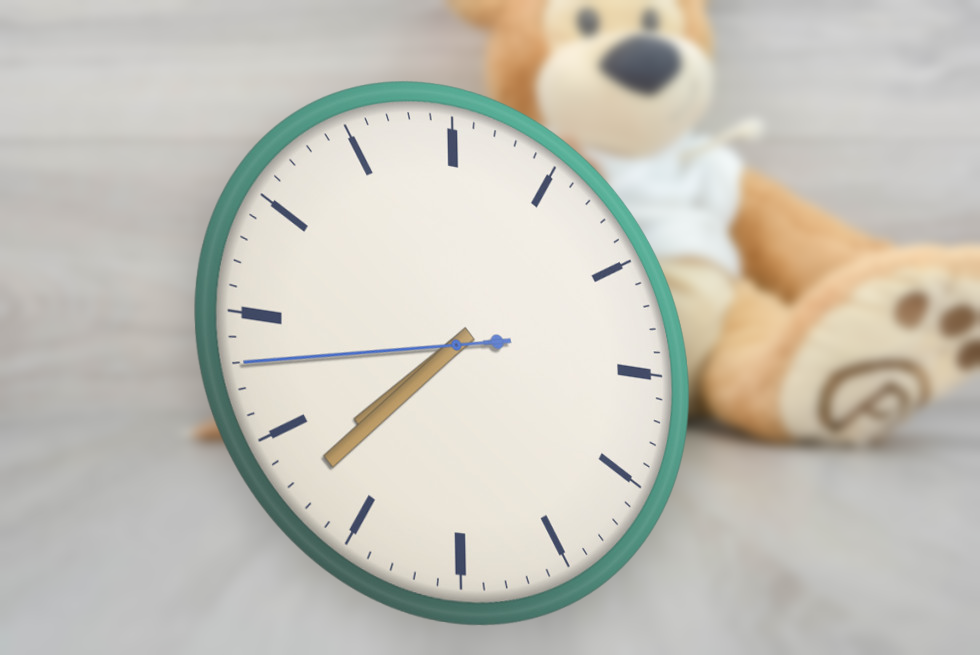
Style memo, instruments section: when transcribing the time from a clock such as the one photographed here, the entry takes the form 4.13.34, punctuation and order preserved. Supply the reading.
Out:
7.37.43
